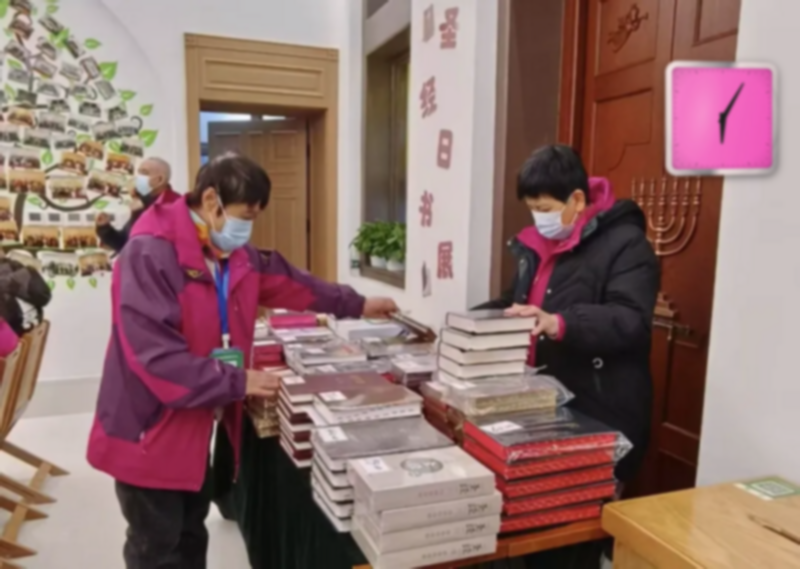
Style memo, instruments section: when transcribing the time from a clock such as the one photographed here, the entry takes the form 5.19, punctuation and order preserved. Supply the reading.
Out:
6.05
